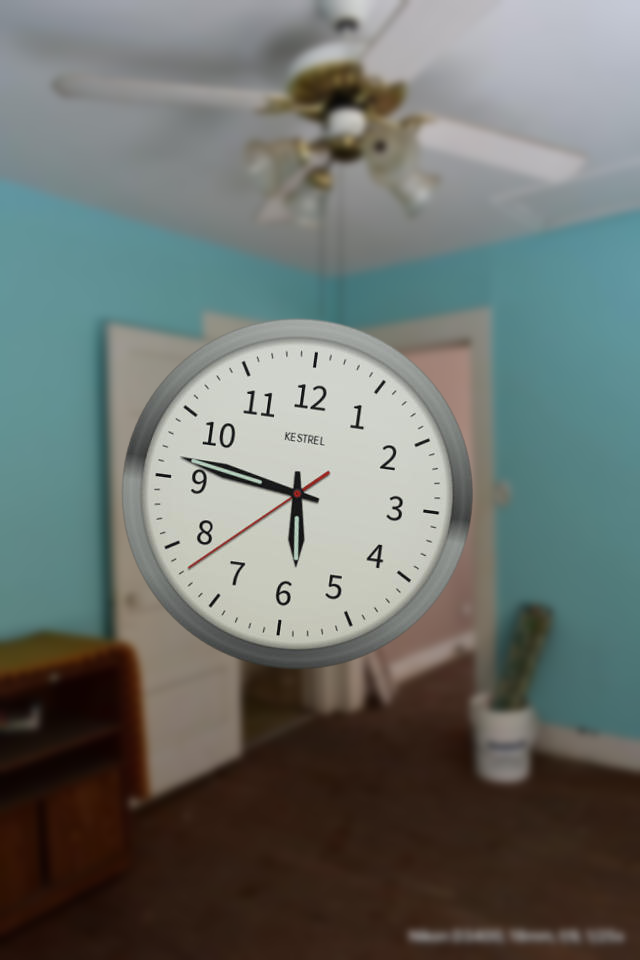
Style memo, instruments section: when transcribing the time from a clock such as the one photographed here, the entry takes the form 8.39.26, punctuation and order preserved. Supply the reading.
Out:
5.46.38
